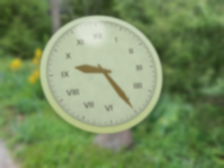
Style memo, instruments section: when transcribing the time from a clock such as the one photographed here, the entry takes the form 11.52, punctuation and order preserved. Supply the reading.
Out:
9.25
